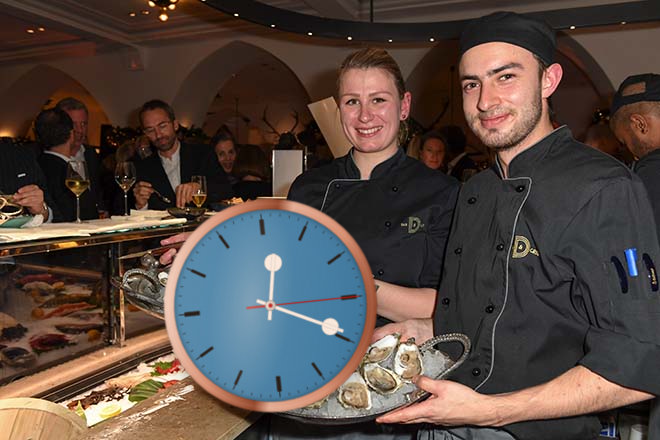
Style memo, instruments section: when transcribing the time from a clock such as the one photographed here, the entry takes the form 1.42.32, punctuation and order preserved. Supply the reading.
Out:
12.19.15
